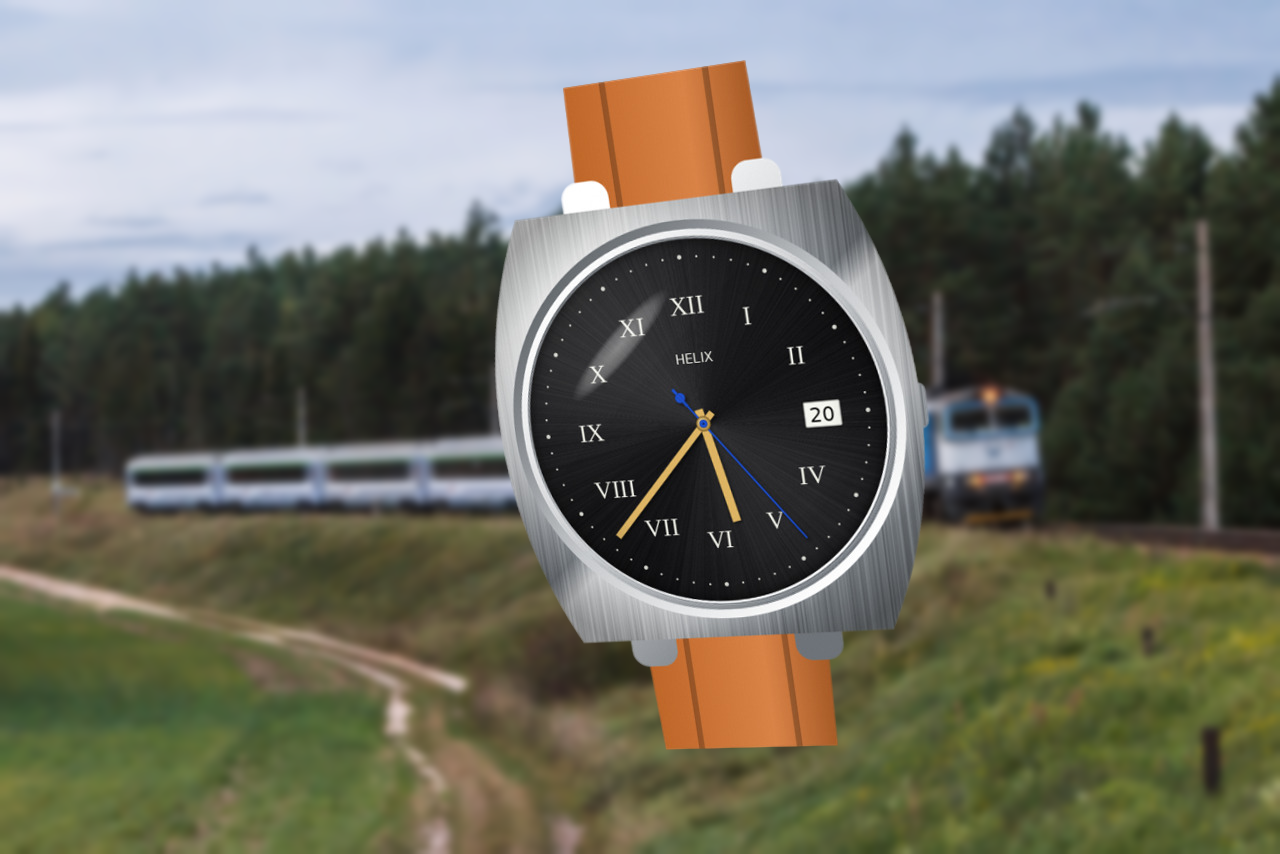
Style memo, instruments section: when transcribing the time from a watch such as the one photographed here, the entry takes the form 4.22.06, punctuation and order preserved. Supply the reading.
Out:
5.37.24
